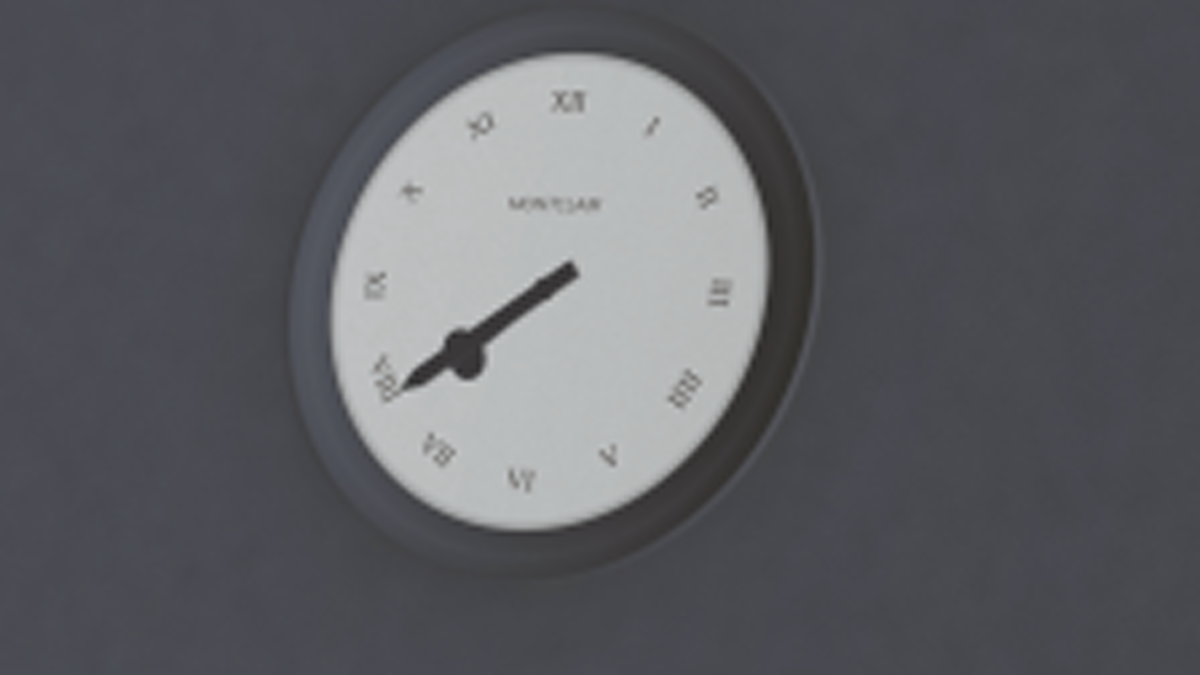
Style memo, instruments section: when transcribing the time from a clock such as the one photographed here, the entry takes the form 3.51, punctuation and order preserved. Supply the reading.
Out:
7.39
